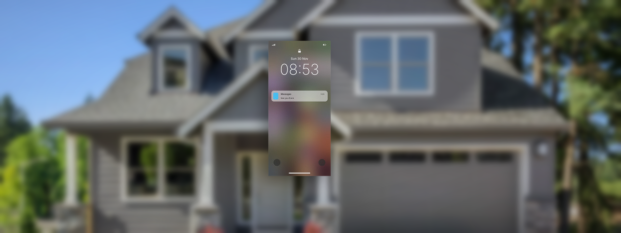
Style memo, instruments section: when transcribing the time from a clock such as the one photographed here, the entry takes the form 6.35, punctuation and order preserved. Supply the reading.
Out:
8.53
